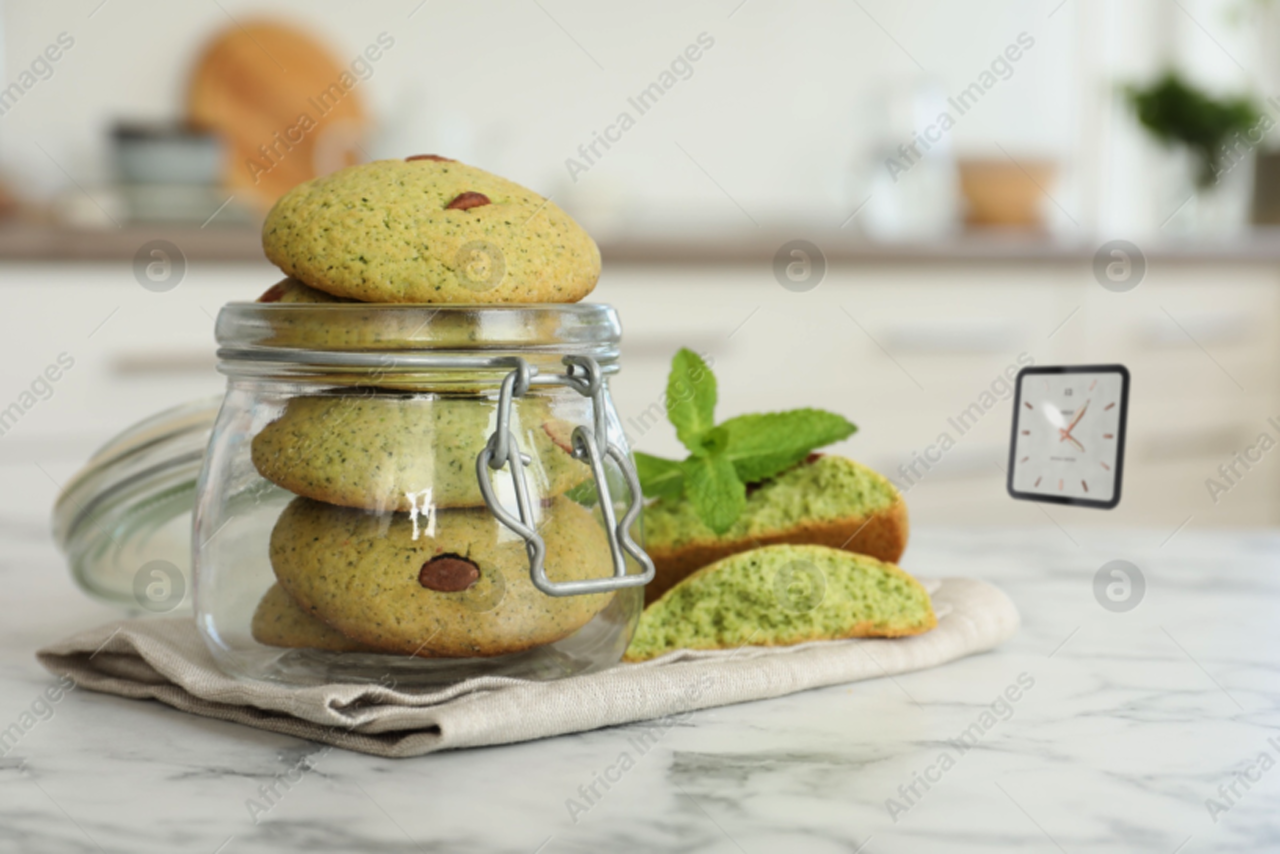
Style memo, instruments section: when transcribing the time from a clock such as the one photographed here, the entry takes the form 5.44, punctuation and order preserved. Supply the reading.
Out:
4.06
